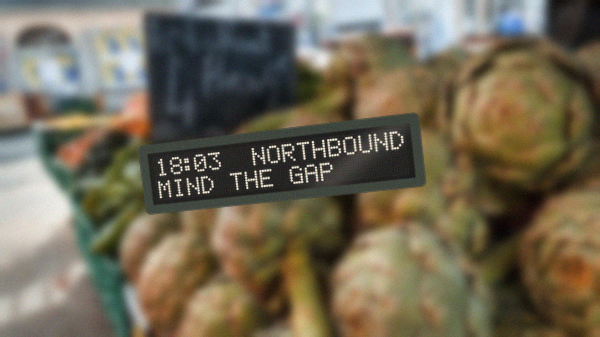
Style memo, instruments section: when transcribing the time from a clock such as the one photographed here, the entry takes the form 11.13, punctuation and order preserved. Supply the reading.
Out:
18.03
